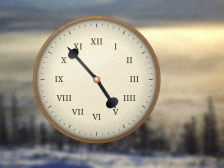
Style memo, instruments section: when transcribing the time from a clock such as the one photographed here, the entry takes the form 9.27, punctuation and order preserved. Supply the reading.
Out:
4.53
